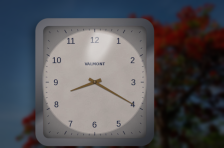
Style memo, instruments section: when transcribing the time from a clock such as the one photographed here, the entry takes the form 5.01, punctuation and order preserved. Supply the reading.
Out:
8.20
